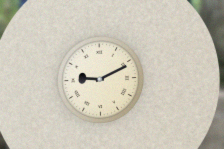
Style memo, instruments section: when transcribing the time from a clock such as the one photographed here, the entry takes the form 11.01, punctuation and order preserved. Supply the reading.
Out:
9.11
